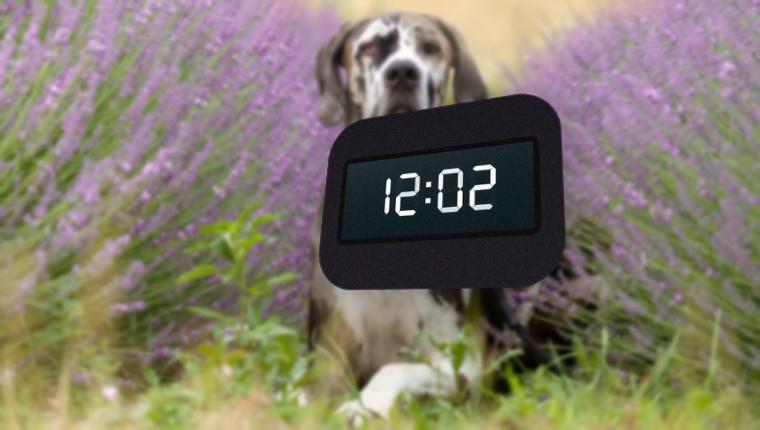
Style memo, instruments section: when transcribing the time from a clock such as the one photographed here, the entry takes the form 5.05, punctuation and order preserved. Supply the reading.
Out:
12.02
